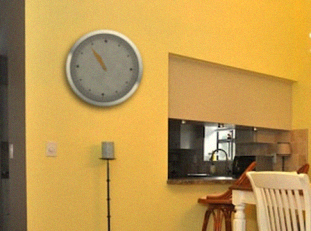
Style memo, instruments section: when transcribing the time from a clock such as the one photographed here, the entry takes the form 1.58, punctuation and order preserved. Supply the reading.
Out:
10.54
